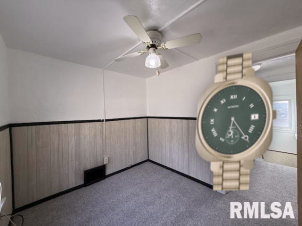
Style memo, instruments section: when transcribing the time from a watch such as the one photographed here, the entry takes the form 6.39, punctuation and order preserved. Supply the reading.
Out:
6.24
